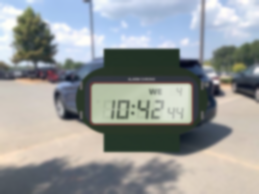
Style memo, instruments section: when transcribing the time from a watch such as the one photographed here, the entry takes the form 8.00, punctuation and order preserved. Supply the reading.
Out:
10.42
